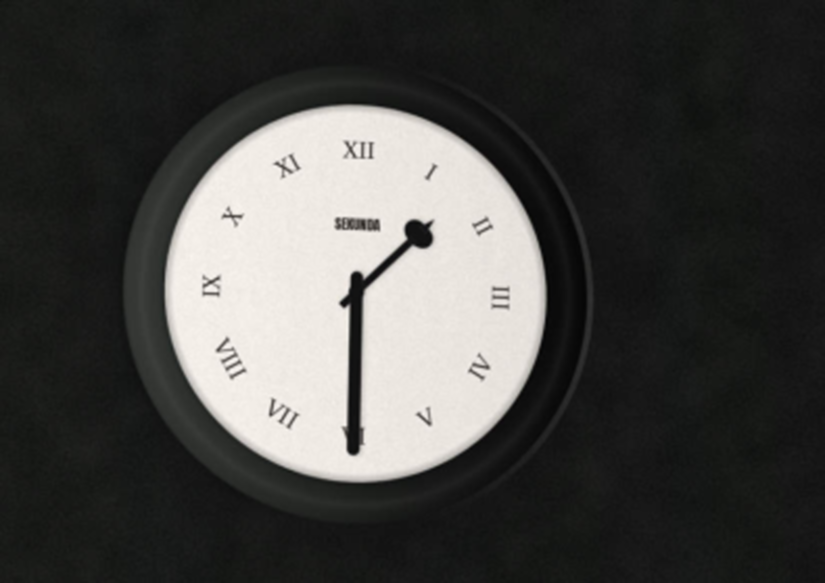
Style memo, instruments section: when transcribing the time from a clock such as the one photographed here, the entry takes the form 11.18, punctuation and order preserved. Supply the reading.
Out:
1.30
